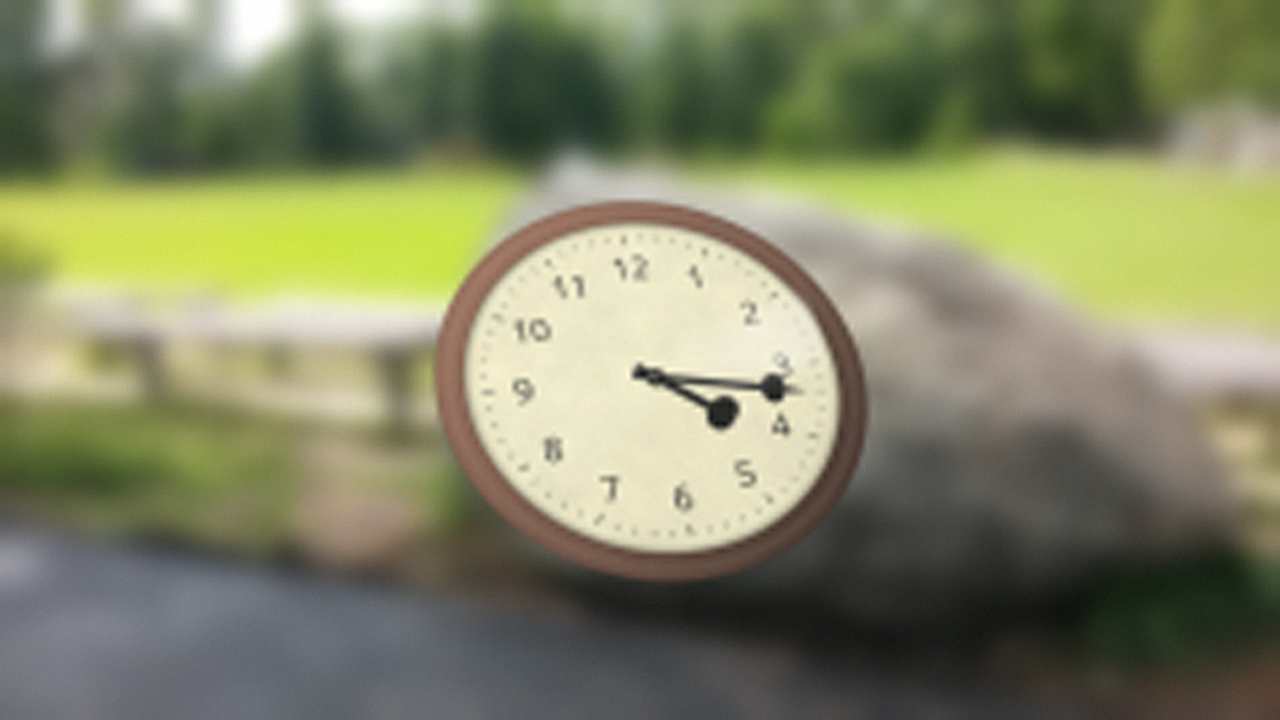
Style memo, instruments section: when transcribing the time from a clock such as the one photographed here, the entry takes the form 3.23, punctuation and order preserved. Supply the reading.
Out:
4.17
